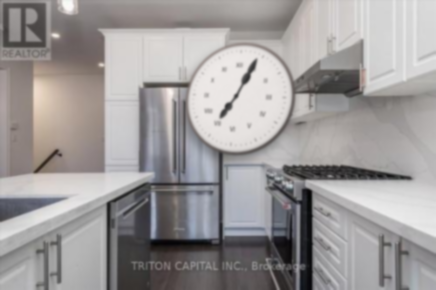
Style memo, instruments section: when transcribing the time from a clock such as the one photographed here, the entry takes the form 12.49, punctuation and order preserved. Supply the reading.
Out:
7.04
